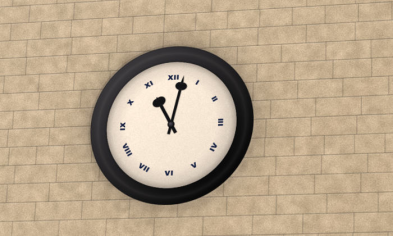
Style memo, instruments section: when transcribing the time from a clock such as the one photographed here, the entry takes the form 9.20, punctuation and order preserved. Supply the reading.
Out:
11.02
